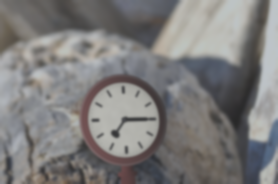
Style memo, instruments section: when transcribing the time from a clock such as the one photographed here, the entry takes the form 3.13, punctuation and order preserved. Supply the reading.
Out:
7.15
